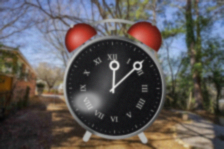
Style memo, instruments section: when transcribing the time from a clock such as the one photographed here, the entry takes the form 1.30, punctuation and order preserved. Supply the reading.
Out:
12.08
